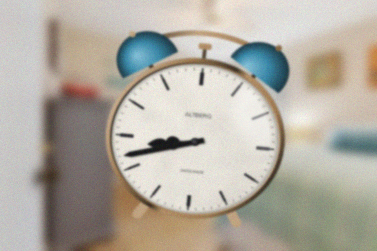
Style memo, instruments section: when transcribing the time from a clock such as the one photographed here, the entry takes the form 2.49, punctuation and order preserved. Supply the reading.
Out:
8.42
